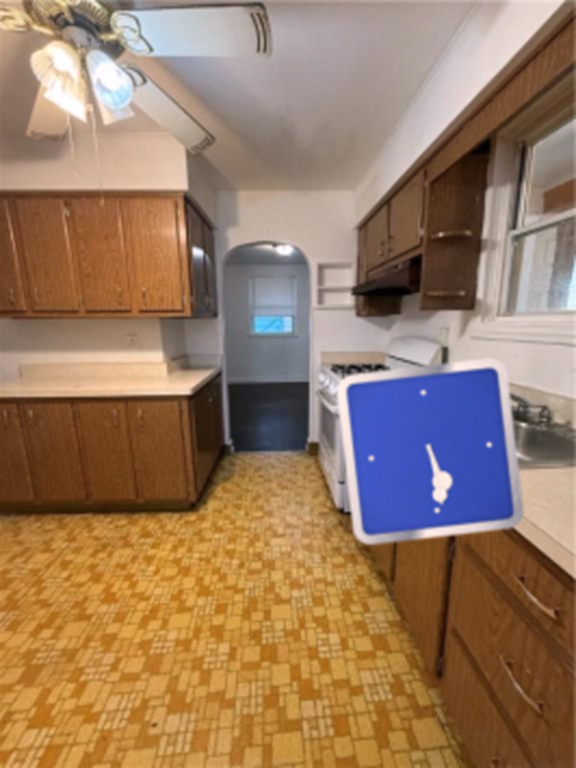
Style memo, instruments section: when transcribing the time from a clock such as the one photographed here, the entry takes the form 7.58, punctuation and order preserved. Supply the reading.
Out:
5.29
